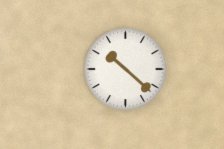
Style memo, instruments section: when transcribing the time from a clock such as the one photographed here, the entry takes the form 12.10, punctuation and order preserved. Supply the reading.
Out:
10.22
